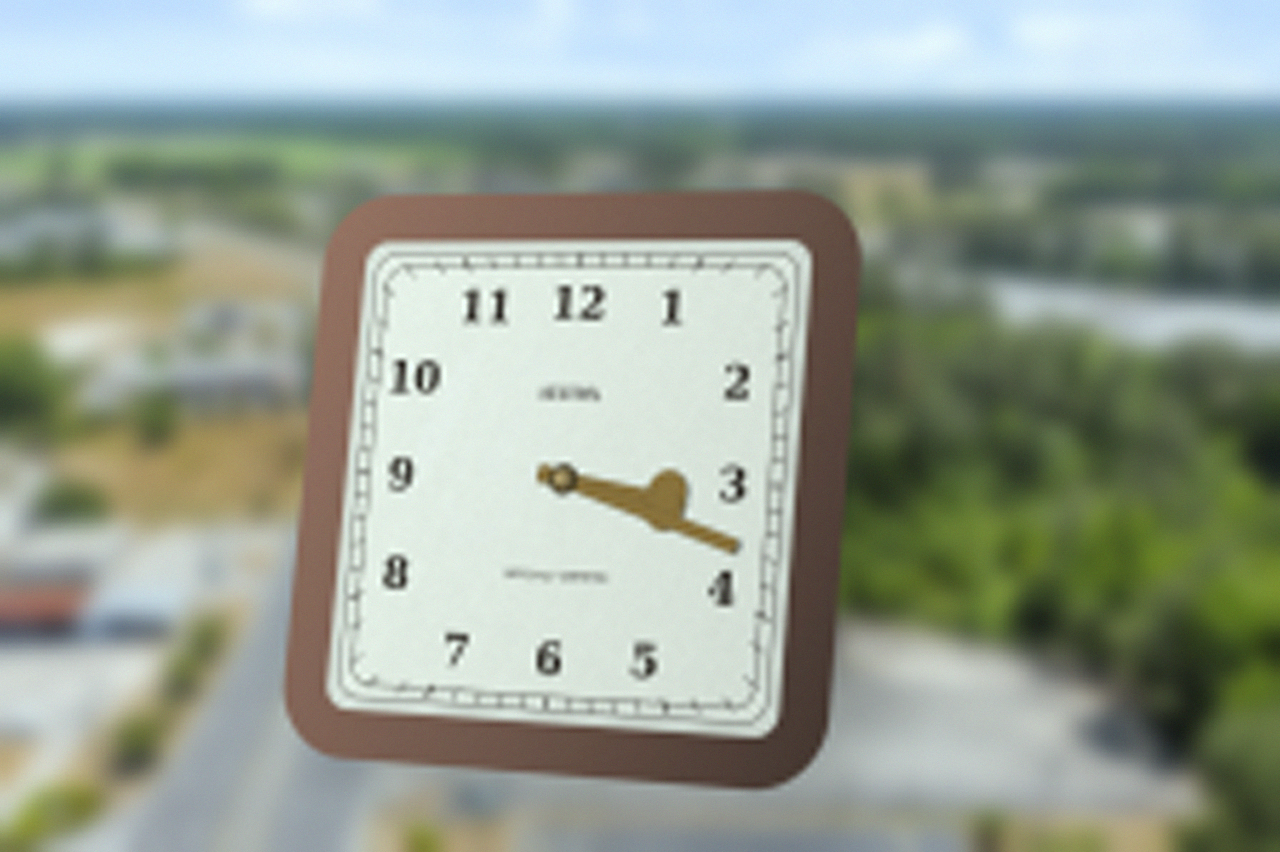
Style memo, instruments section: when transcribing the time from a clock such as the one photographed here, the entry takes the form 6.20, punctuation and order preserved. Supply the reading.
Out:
3.18
